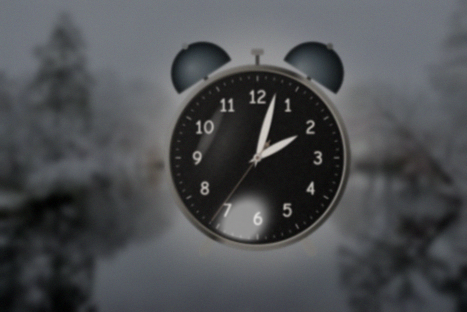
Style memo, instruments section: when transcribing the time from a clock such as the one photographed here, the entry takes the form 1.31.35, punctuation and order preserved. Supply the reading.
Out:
2.02.36
